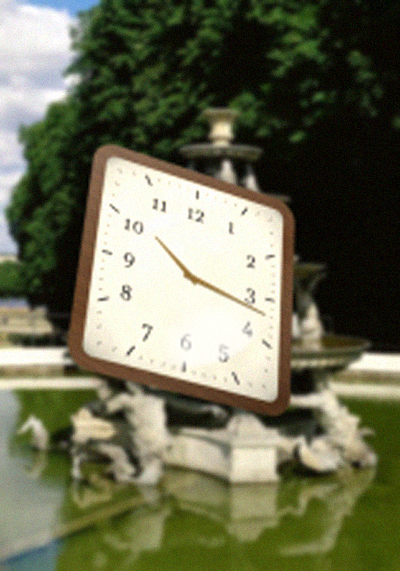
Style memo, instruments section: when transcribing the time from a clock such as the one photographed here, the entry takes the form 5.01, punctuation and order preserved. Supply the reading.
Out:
10.17
